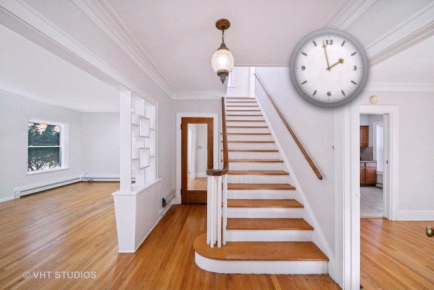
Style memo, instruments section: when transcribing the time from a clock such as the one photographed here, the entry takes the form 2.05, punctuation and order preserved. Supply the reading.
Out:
1.58
